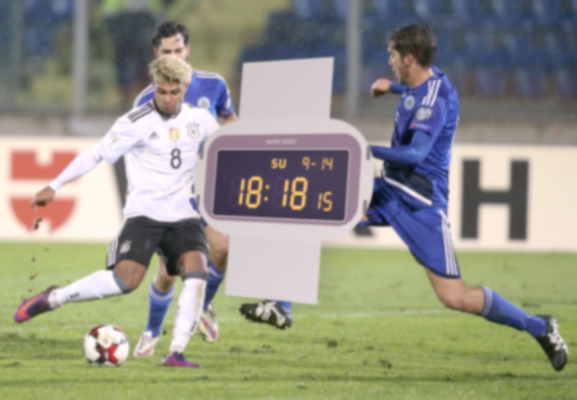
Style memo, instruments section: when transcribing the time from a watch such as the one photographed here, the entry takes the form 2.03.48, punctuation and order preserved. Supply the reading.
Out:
18.18.15
